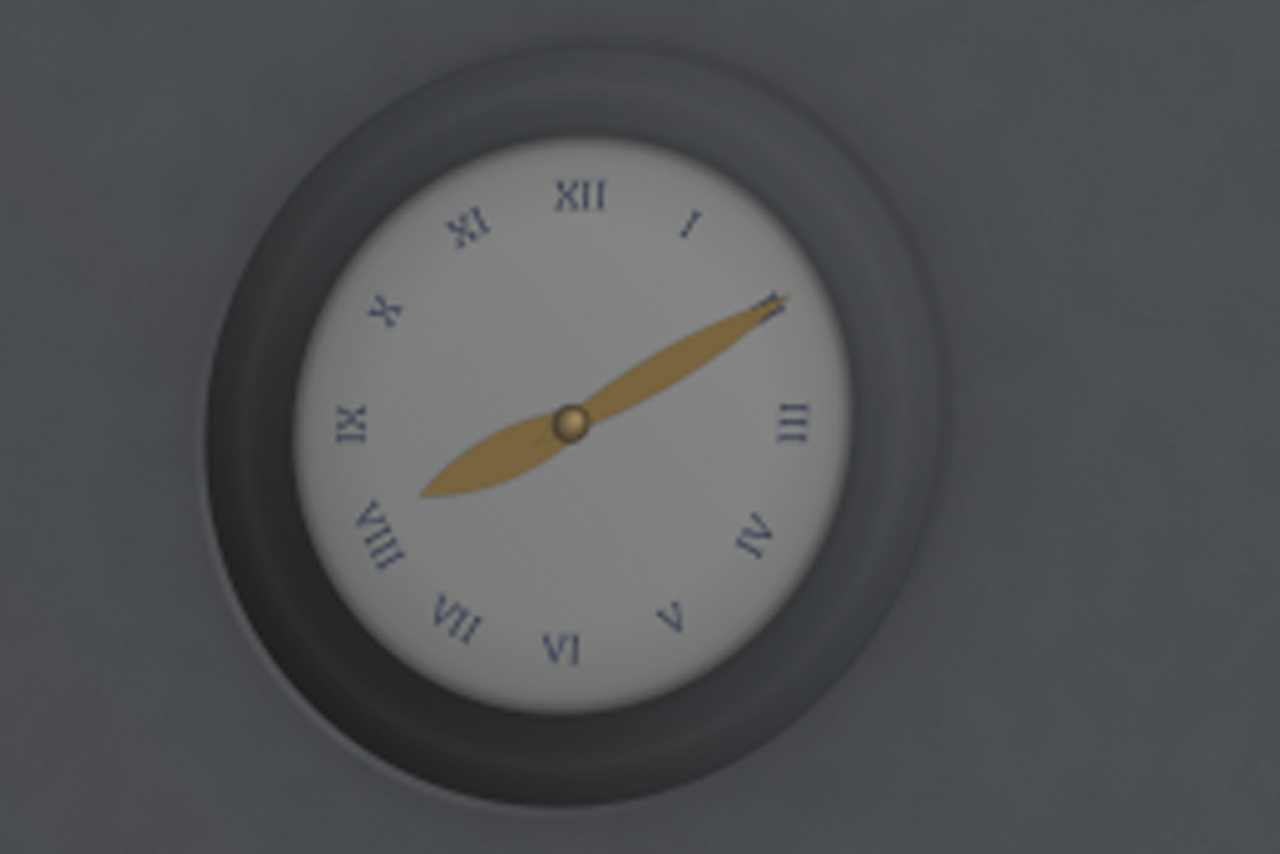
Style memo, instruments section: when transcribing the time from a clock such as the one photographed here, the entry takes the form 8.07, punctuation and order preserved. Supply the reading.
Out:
8.10
